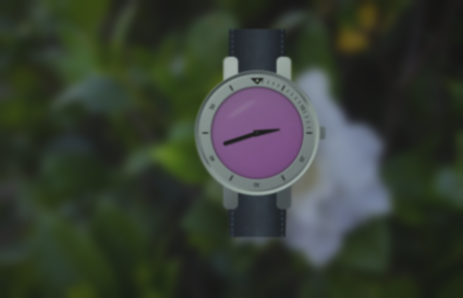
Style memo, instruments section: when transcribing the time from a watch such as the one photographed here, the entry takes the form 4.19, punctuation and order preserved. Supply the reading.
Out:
2.42
